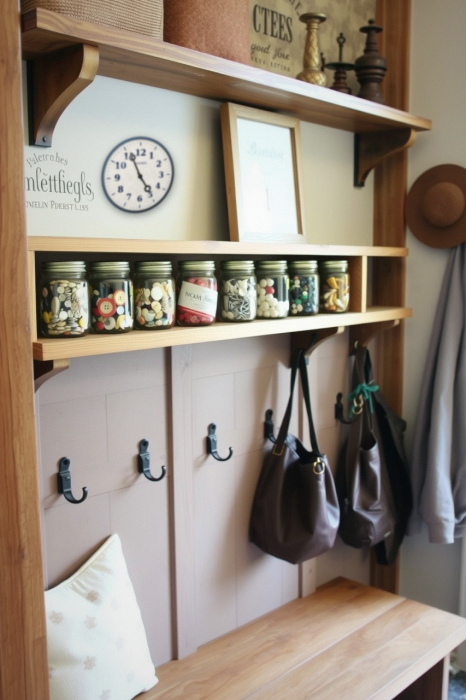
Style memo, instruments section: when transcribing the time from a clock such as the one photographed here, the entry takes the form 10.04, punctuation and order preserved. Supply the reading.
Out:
4.56
